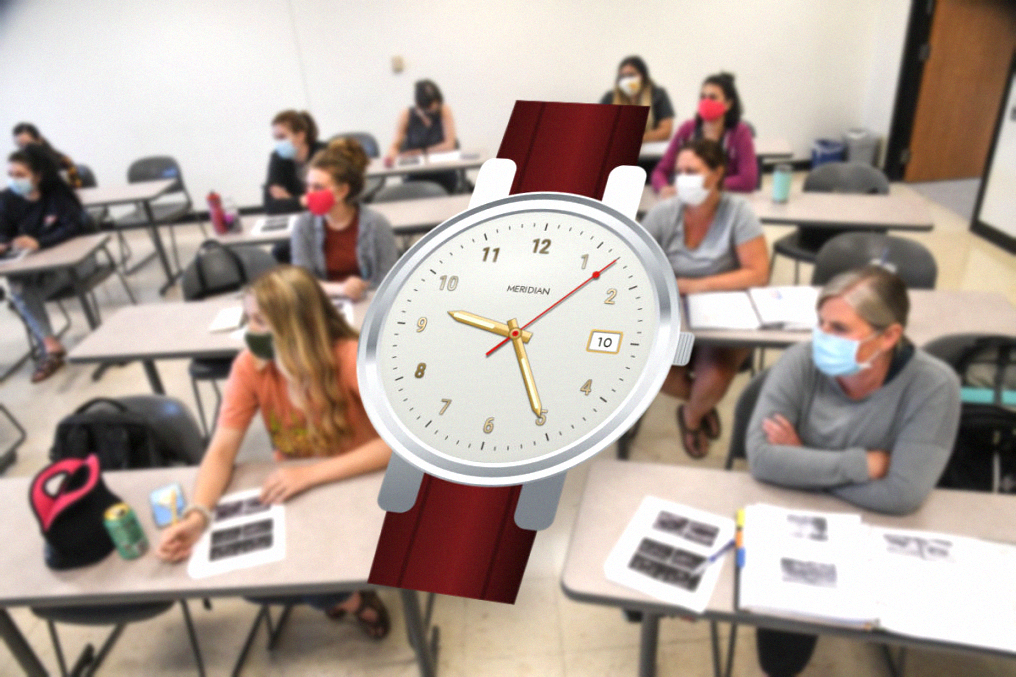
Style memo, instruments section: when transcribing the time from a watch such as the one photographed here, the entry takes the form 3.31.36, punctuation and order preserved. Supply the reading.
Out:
9.25.07
